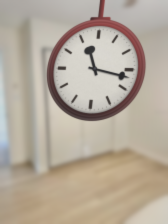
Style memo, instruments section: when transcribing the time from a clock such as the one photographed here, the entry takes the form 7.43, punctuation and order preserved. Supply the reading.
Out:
11.17
